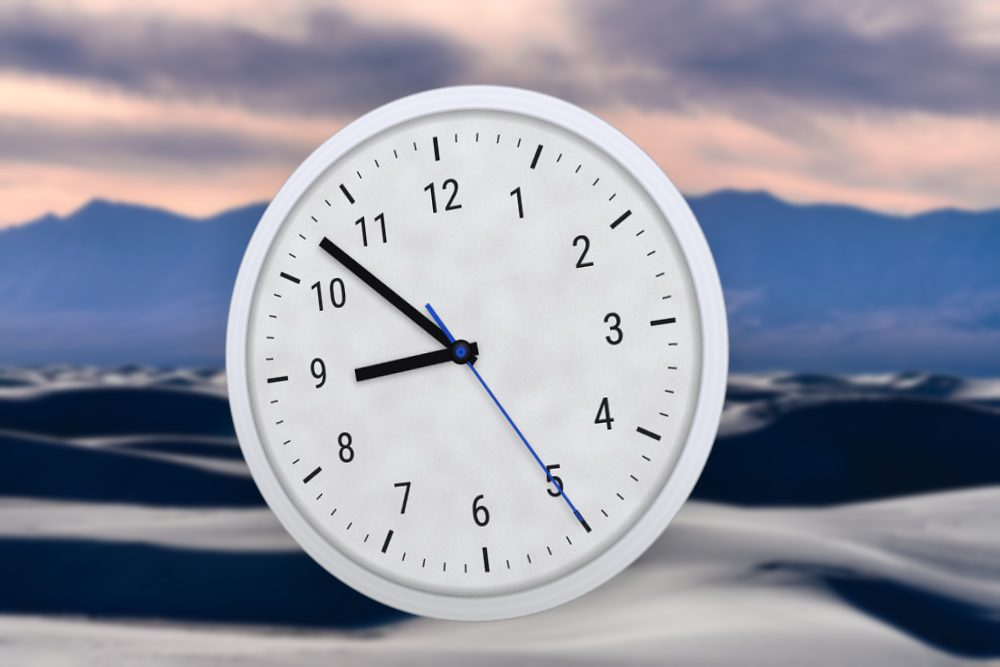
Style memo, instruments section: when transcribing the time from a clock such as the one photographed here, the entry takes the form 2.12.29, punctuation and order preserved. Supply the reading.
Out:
8.52.25
